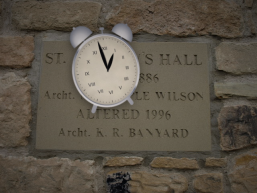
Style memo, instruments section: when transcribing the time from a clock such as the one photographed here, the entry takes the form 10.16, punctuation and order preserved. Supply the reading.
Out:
12.58
